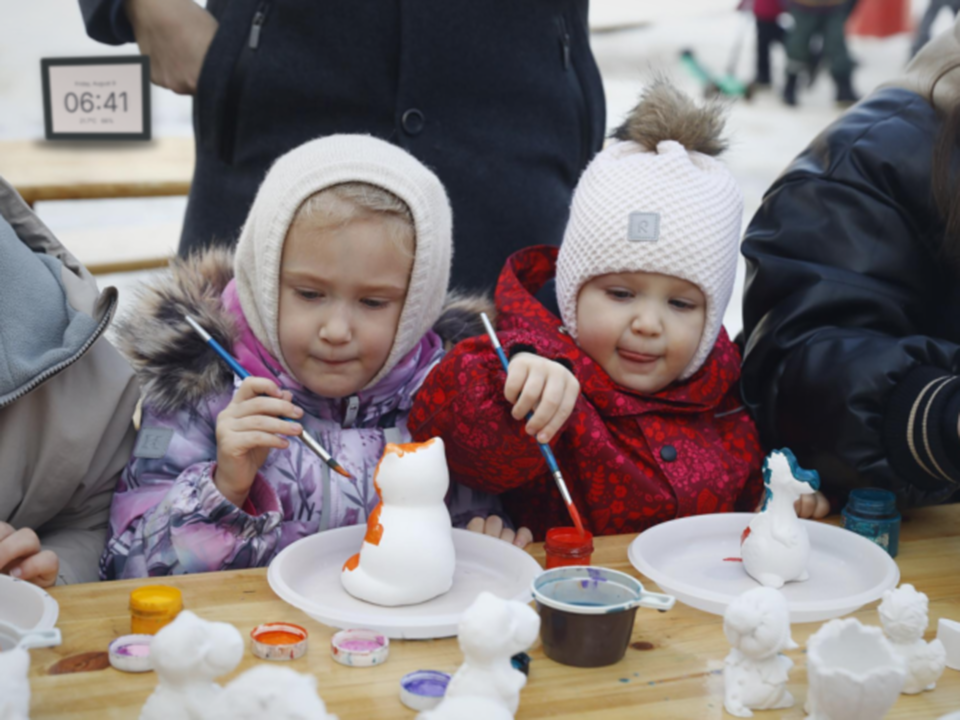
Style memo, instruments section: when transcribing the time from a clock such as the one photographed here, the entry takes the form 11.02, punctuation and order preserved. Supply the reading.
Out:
6.41
